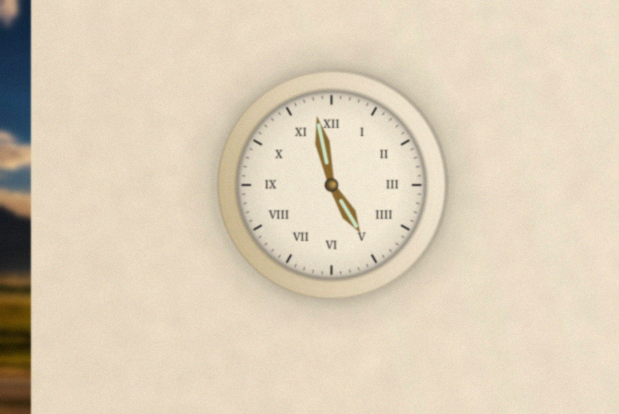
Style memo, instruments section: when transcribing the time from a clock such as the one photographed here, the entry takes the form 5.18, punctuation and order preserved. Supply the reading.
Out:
4.58
